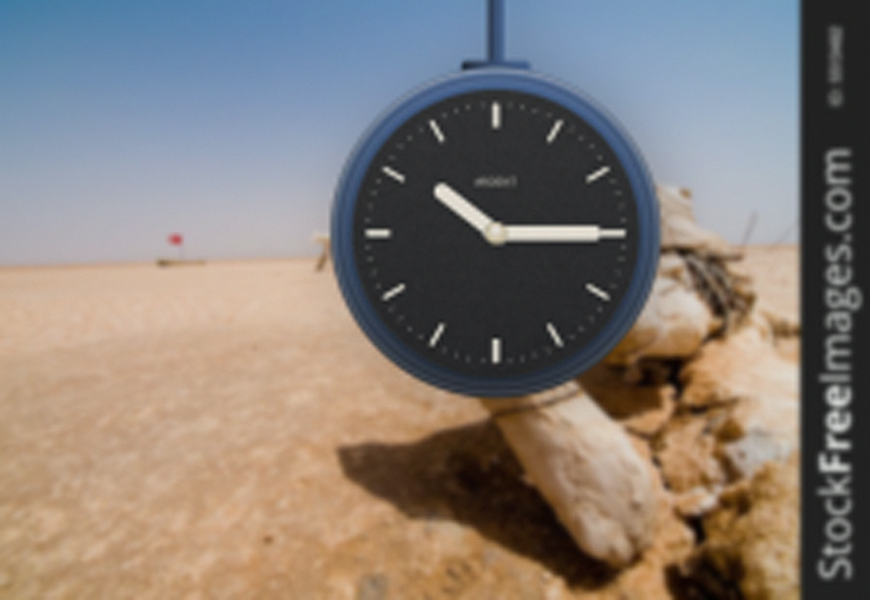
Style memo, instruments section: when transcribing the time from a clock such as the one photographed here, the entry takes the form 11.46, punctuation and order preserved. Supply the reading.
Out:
10.15
